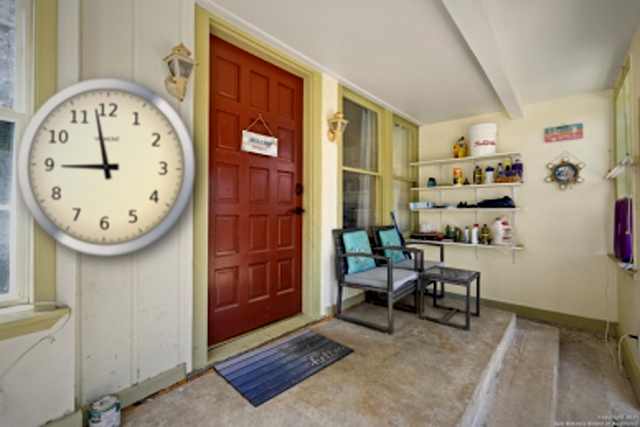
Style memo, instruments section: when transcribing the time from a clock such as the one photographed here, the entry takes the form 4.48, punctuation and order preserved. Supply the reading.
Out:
8.58
